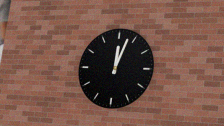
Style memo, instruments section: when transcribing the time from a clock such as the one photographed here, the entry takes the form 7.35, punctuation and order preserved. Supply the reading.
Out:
12.03
